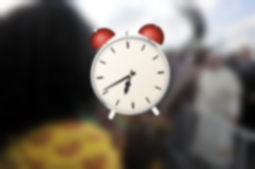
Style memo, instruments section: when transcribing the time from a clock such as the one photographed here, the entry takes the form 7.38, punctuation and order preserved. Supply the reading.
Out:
6.41
